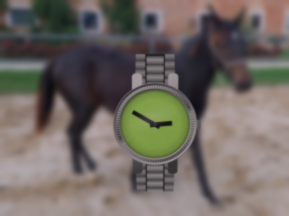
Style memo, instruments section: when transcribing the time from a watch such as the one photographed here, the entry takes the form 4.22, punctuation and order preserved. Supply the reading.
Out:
2.50
